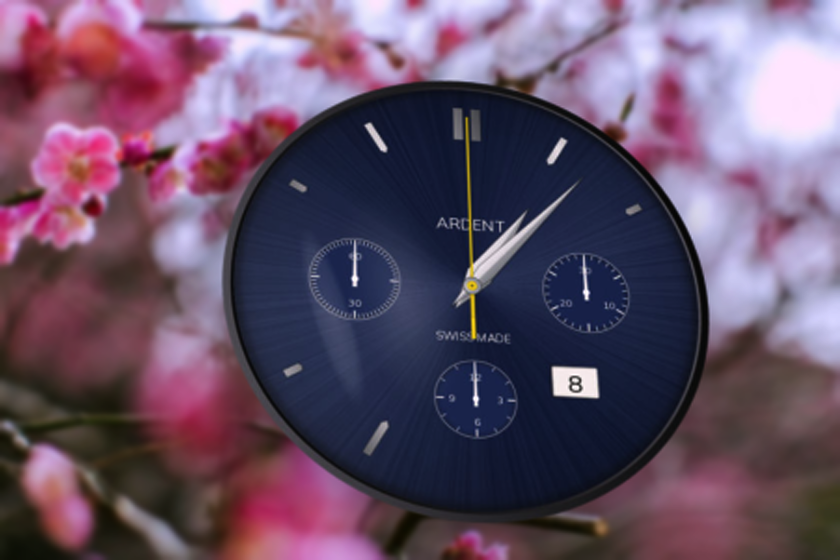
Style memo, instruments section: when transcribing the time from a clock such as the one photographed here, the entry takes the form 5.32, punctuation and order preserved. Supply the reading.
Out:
1.07
